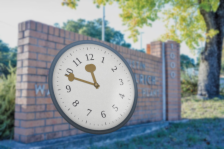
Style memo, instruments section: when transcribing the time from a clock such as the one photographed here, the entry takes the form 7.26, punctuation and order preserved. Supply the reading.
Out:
11.49
